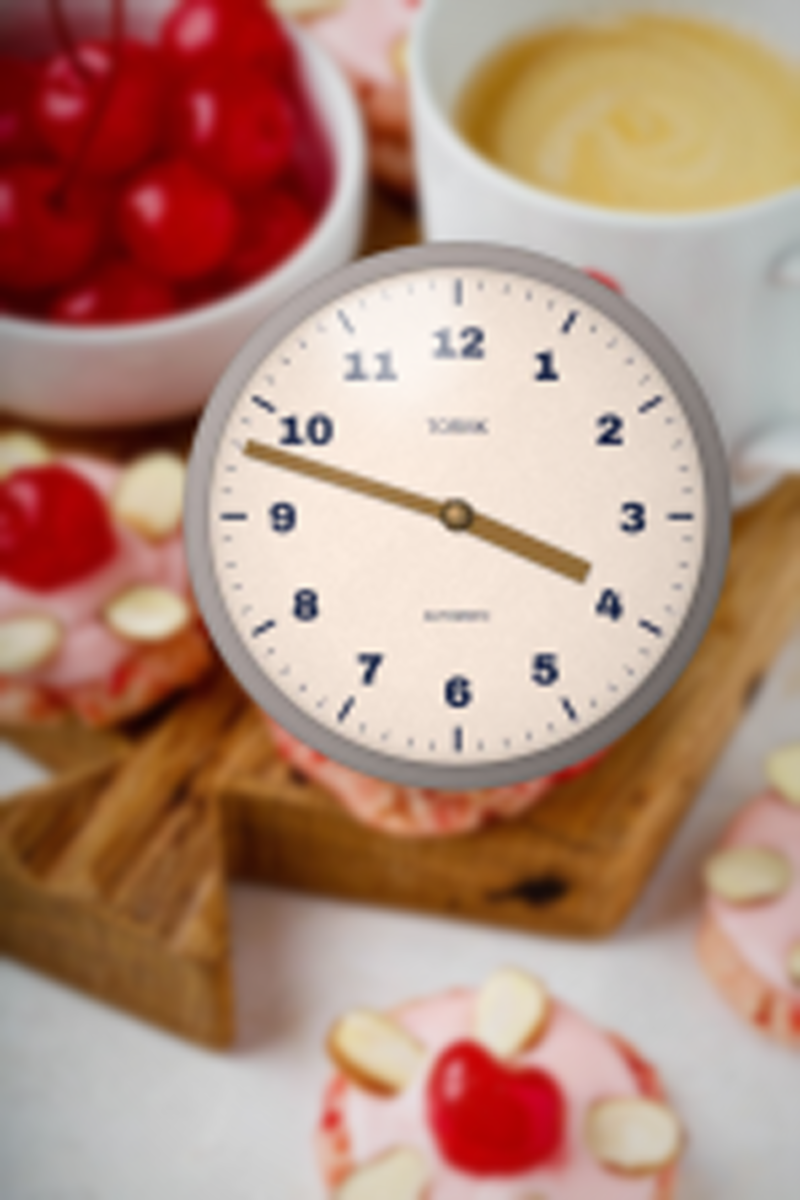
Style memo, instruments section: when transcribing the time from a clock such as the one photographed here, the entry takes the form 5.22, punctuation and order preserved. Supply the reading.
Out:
3.48
